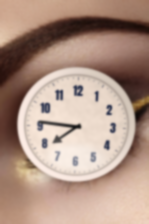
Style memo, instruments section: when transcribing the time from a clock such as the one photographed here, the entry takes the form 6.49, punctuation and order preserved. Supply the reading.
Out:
7.46
